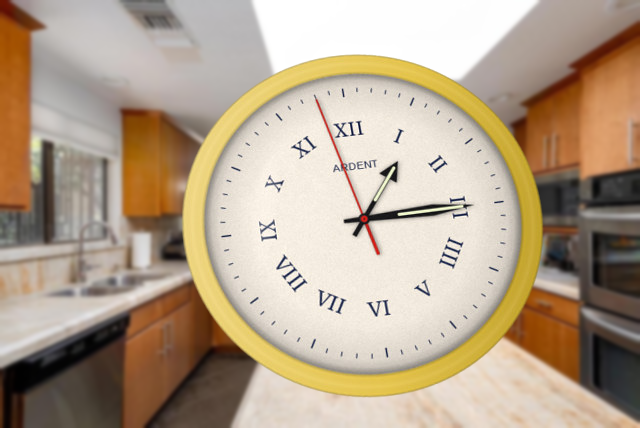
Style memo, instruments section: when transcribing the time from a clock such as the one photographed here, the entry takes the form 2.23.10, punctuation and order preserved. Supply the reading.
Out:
1.14.58
